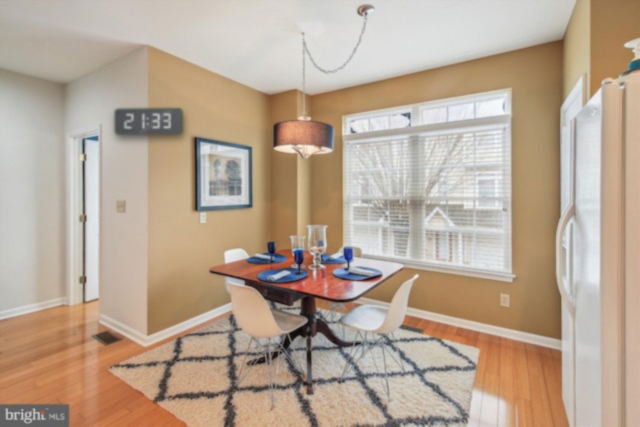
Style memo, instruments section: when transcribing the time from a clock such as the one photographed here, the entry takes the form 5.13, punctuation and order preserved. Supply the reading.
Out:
21.33
